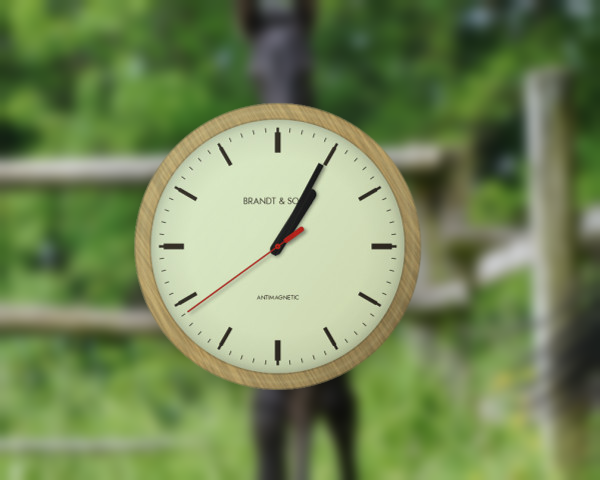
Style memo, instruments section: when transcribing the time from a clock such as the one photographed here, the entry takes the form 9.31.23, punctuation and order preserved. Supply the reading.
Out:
1.04.39
